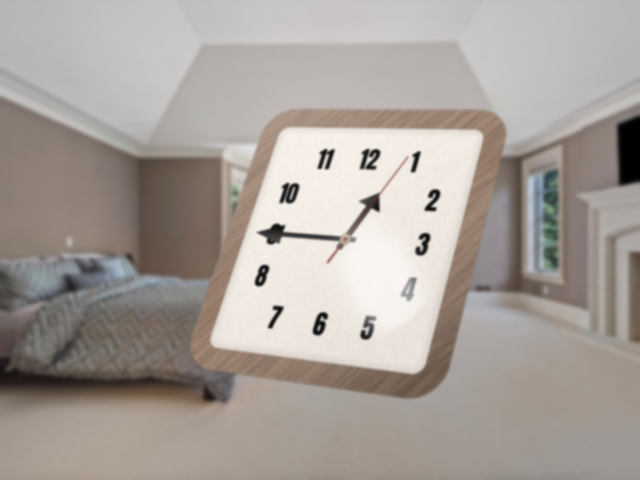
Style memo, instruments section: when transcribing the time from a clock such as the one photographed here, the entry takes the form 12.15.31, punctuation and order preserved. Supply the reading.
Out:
12.45.04
